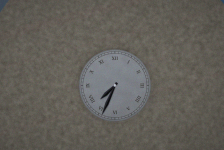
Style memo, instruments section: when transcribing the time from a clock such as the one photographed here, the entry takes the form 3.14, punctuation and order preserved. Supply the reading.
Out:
7.34
